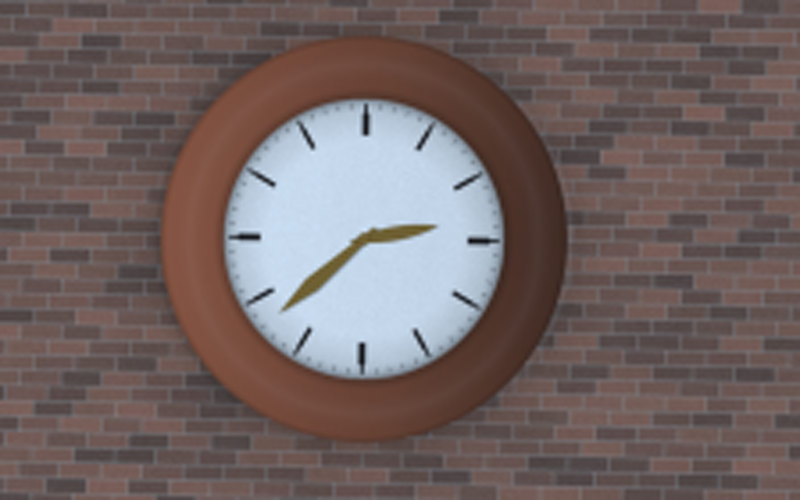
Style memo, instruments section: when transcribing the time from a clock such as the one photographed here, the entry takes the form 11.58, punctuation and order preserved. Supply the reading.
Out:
2.38
